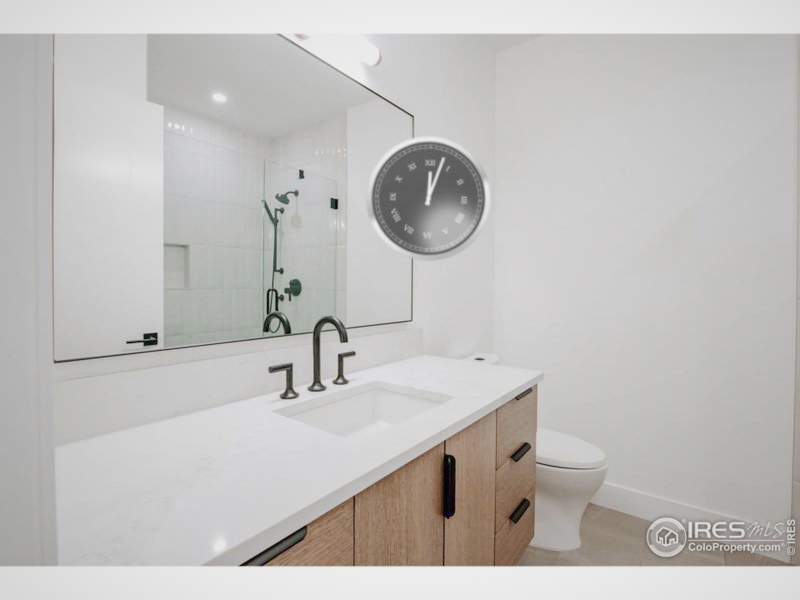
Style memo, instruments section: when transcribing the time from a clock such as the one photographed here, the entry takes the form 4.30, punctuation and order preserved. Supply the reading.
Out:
12.03
